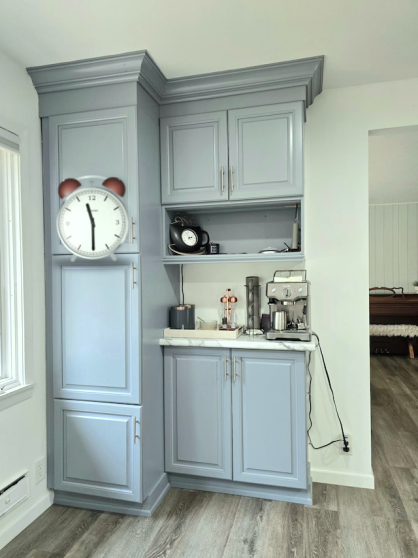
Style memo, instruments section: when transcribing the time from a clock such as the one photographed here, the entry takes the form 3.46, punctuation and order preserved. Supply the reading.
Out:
11.30
